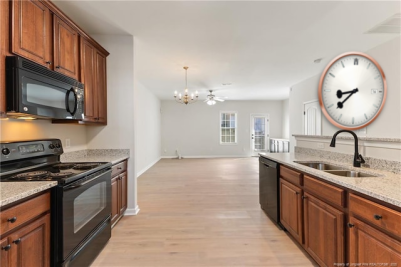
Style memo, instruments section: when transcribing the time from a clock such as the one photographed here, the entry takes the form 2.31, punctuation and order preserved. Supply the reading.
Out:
8.38
